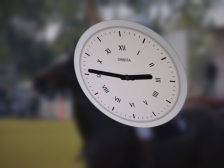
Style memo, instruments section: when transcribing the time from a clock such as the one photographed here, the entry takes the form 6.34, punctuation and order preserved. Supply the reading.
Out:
2.46
